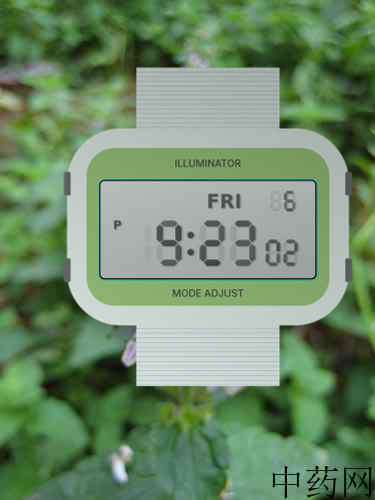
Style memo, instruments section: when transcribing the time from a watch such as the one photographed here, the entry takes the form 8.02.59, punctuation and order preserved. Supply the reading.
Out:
9.23.02
